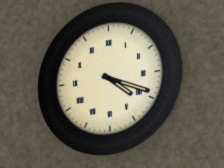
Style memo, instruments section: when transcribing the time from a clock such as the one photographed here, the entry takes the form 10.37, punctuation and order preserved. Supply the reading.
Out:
4.19
